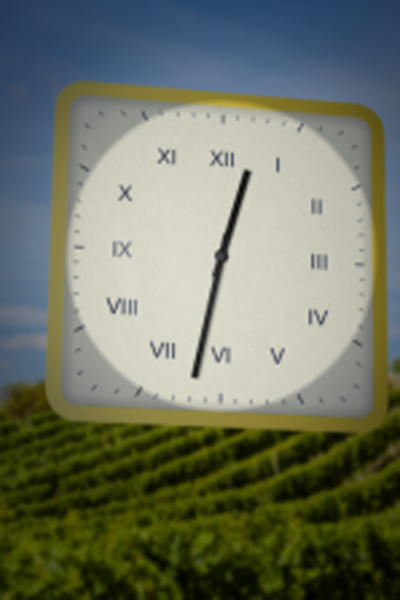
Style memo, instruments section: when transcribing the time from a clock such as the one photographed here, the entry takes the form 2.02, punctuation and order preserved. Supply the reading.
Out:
12.32
